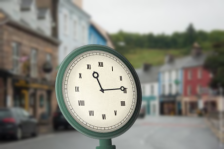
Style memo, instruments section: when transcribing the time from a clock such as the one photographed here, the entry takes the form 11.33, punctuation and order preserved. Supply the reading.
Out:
11.14
